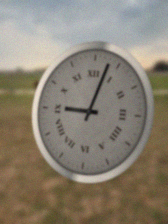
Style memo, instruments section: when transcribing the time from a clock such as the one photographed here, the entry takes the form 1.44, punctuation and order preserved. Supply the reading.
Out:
9.03
